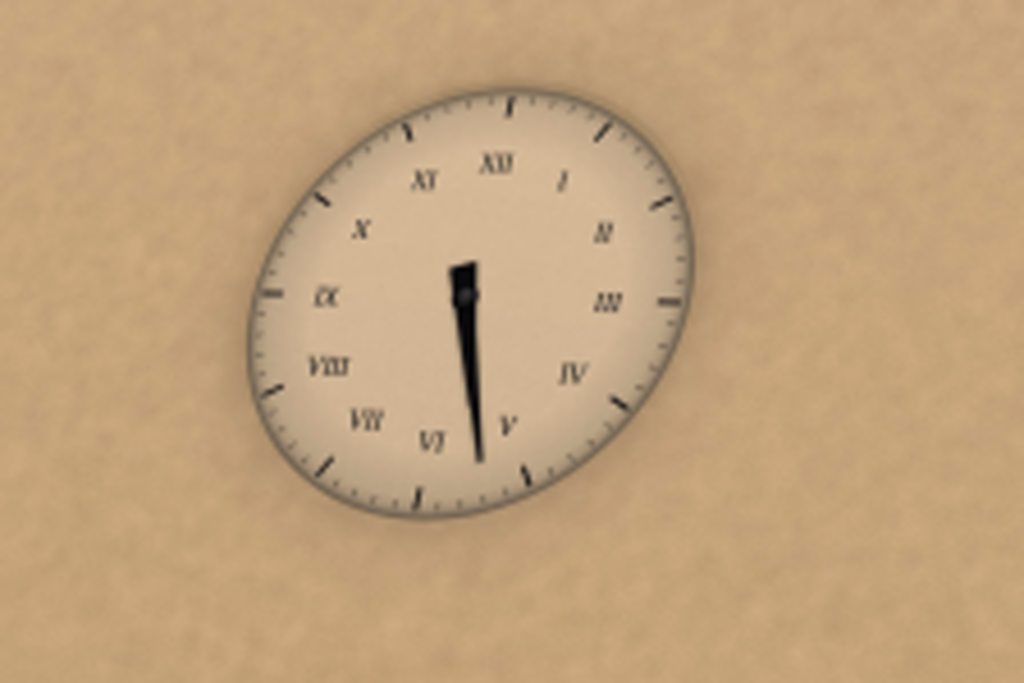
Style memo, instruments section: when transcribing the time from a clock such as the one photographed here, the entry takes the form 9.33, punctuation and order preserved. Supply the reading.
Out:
5.27
